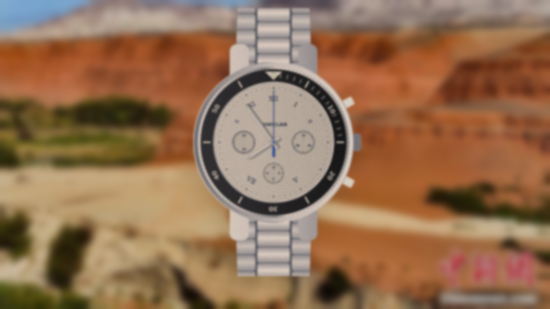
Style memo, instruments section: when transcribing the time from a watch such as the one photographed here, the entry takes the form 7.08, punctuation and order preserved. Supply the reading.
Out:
7.54
